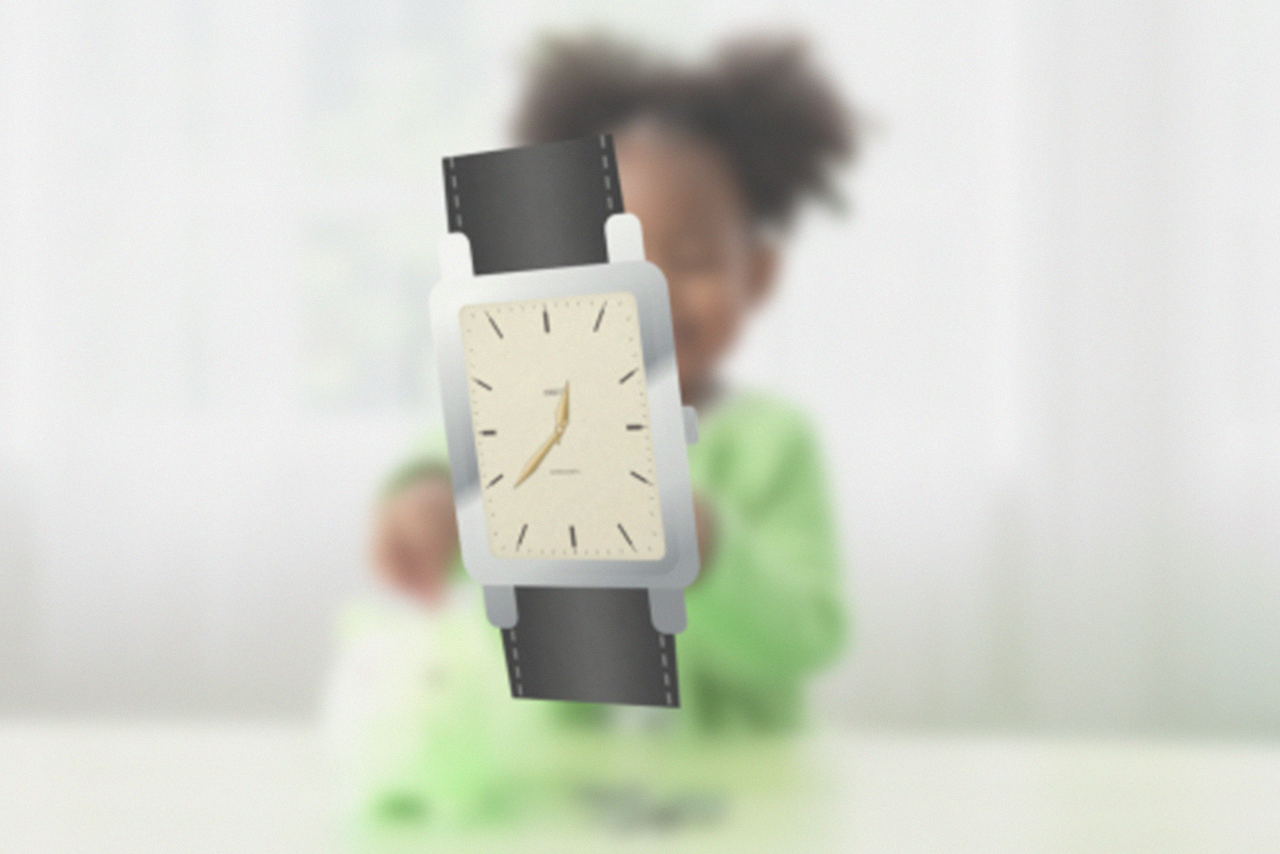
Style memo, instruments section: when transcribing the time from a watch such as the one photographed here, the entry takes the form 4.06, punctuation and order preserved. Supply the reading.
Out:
12.38
